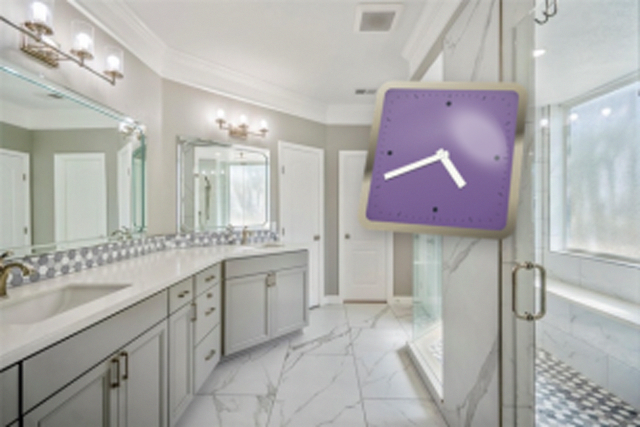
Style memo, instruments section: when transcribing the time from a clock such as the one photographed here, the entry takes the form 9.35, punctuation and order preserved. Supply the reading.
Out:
4.41
